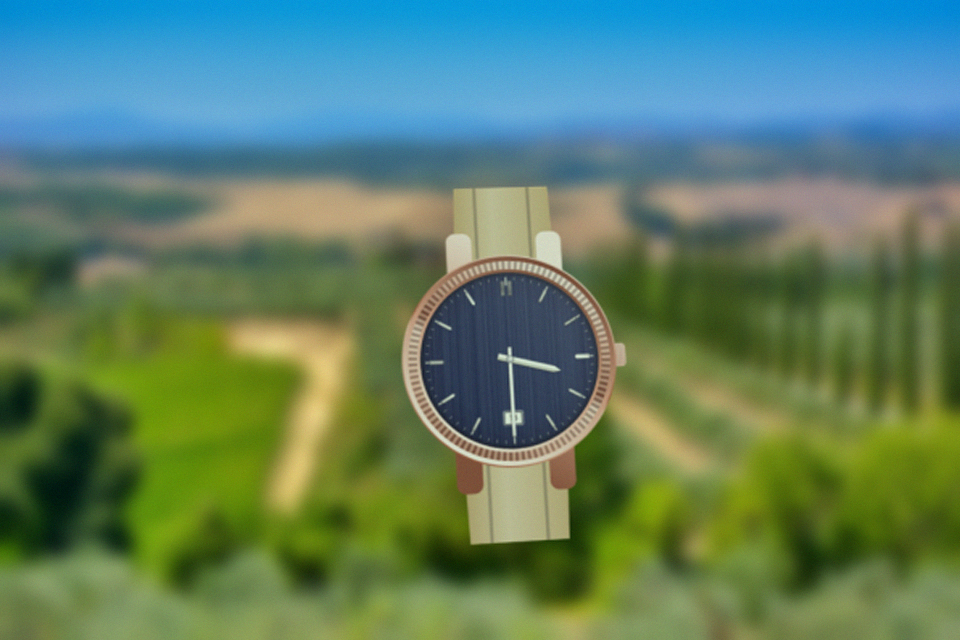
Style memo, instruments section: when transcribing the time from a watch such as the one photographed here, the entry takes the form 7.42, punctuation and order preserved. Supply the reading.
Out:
3.30
